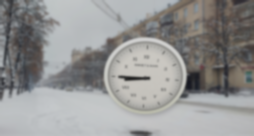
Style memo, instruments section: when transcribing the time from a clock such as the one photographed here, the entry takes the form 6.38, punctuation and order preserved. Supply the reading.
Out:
8.45
